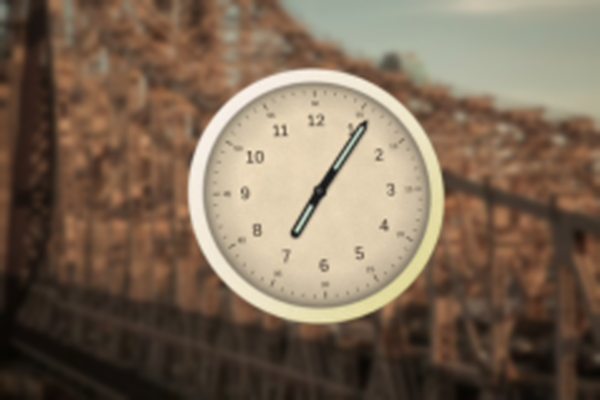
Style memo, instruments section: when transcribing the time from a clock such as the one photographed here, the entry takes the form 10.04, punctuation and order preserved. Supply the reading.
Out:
7.06
